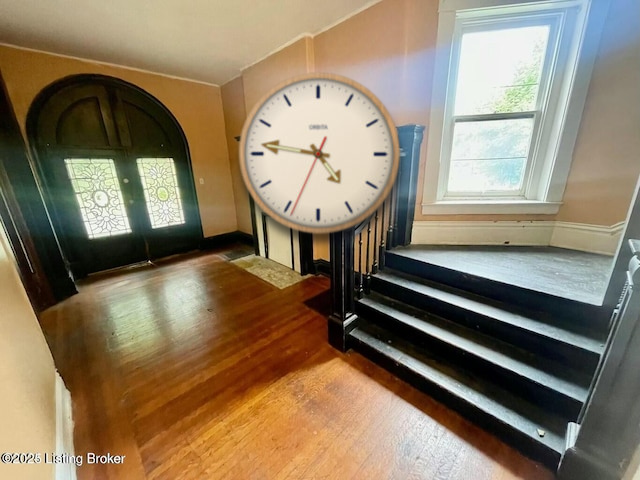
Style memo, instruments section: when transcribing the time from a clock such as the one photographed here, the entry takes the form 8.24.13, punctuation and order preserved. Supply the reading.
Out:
4.46.34
